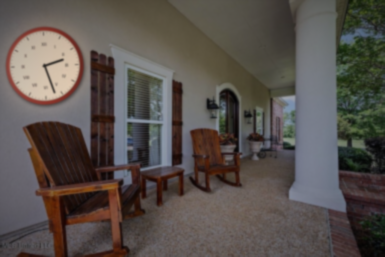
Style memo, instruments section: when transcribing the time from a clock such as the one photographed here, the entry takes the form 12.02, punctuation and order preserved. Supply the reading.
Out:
2.27
